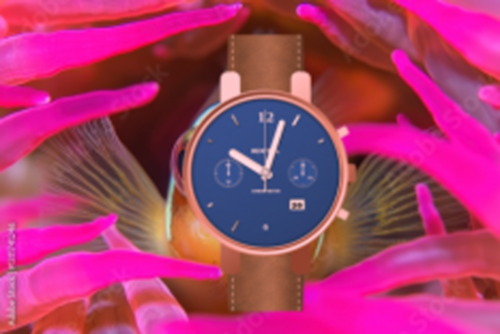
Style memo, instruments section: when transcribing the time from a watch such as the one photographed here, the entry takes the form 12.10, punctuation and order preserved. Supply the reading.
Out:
10.03
